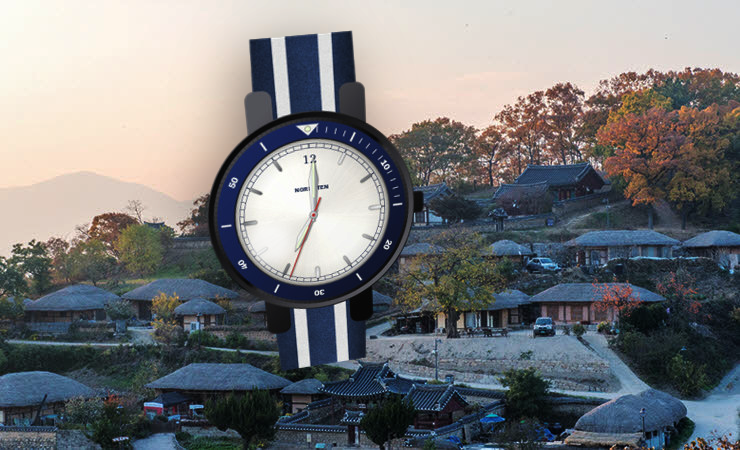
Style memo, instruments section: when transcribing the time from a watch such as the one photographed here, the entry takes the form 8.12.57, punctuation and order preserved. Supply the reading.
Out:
7.00.34
